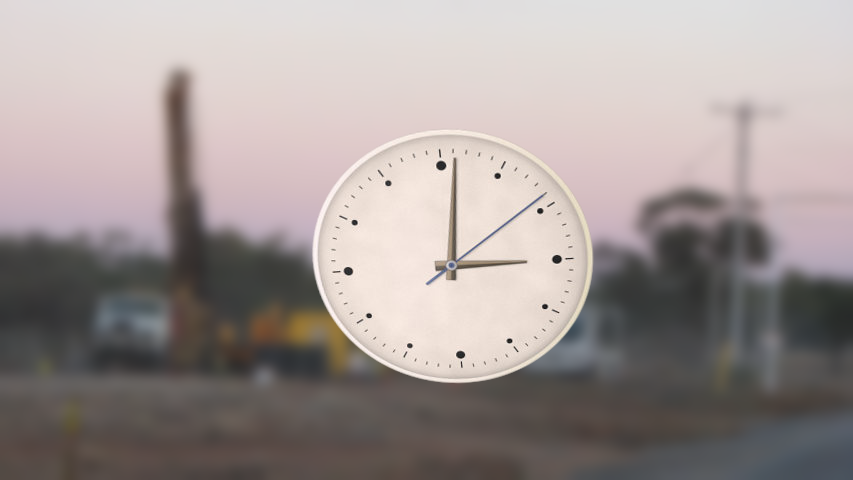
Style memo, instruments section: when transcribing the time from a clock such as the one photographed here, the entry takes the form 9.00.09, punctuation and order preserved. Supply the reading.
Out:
3.01.09
